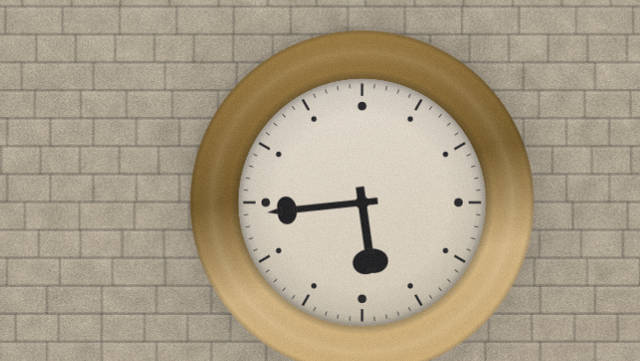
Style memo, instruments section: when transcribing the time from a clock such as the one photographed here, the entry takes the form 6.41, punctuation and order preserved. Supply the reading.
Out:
5.44
